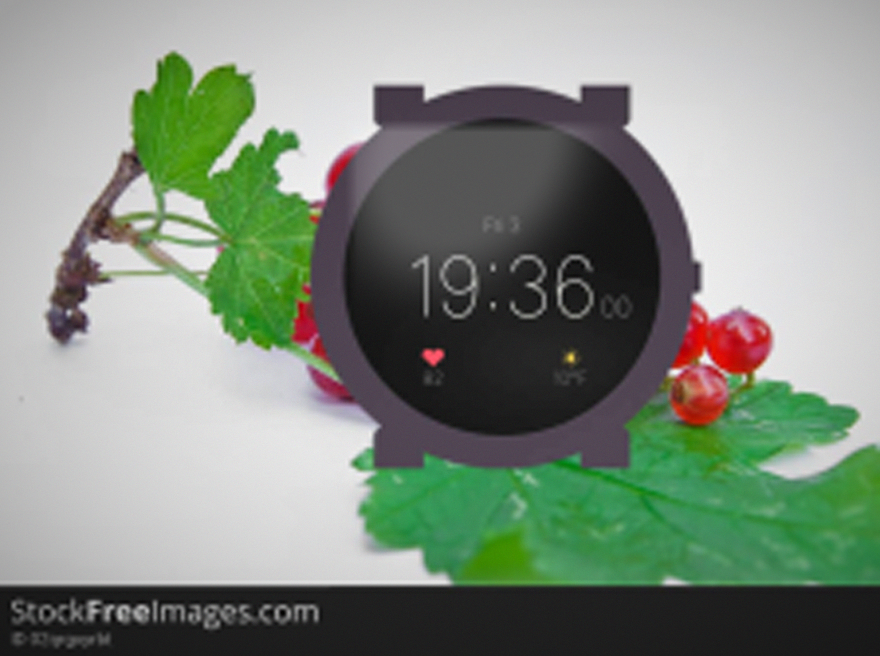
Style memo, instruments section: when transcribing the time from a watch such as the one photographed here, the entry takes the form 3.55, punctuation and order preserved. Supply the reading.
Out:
19.36
